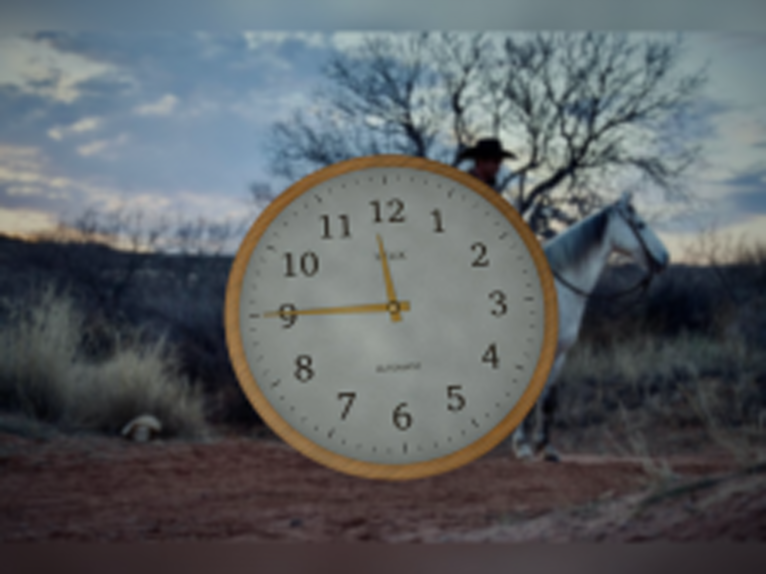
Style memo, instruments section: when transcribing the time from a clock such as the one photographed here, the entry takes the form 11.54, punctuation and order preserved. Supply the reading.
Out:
11.45
